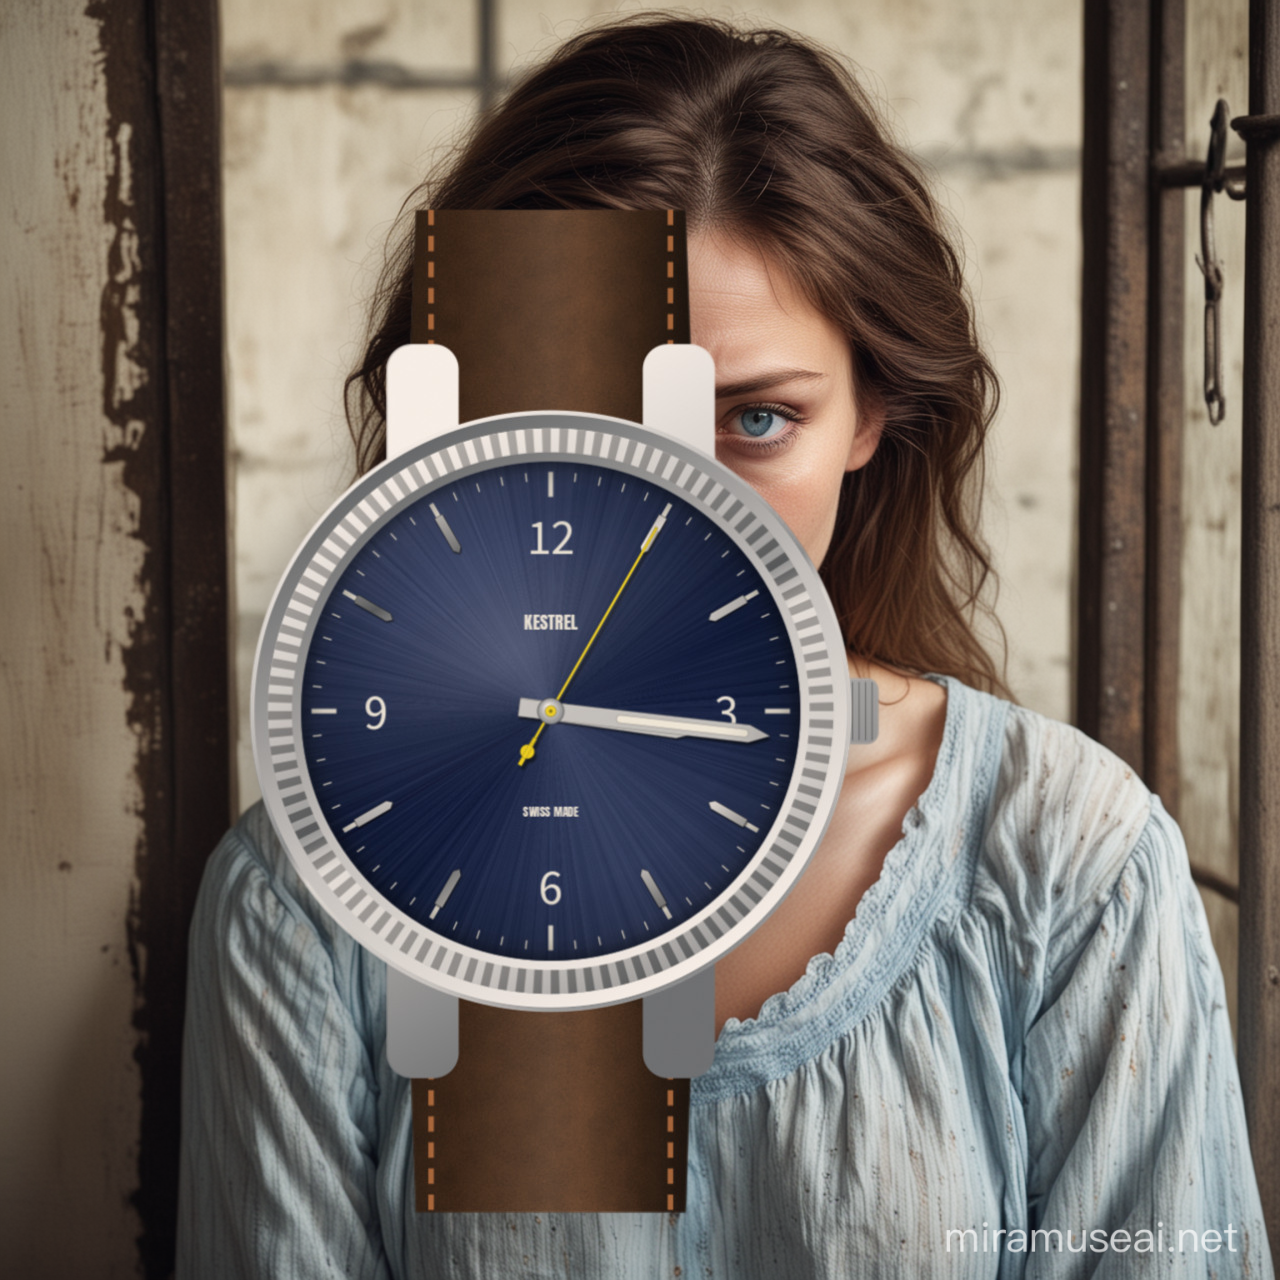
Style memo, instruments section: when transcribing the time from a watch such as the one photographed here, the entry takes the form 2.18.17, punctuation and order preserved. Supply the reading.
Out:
3.16.05
